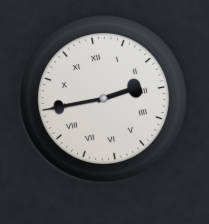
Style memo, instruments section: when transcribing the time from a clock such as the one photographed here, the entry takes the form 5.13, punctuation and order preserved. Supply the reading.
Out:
2.45
